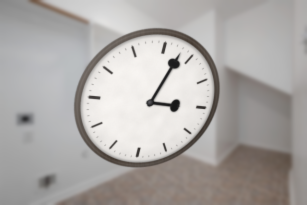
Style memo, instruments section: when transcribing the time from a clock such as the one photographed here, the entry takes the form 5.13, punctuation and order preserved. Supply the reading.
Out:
3.03
